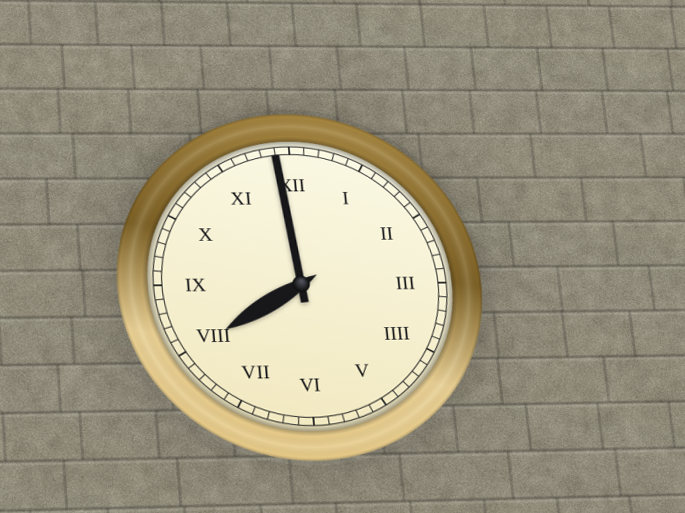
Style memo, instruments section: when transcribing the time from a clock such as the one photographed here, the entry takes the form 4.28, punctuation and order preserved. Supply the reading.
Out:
7.59
